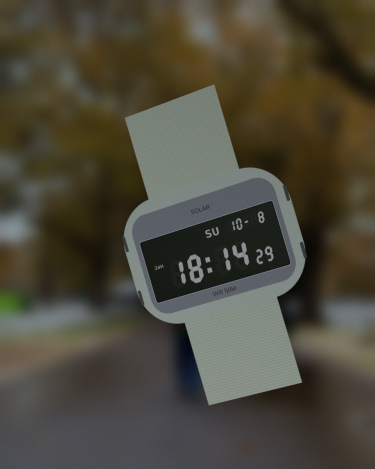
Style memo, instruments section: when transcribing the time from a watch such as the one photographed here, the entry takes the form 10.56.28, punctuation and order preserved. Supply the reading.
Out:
18.14.29
